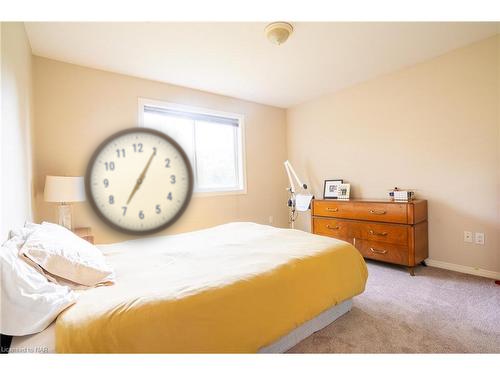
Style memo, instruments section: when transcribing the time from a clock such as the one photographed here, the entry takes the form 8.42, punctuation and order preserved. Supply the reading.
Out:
7.05
